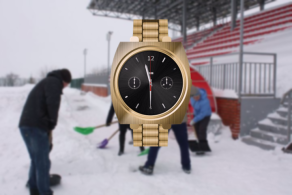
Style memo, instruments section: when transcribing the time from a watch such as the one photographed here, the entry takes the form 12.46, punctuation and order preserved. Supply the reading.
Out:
11.30
